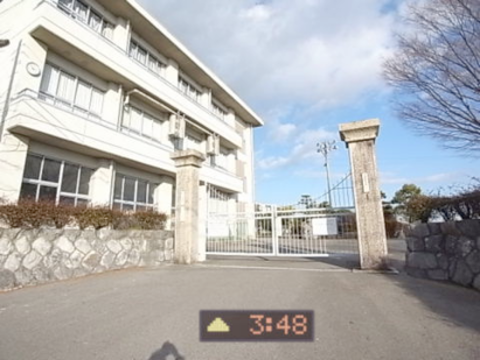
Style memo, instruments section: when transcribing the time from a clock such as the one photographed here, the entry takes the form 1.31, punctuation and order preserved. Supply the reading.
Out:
3.48
